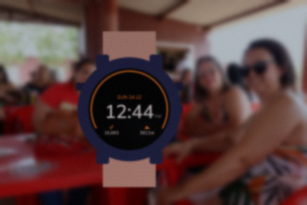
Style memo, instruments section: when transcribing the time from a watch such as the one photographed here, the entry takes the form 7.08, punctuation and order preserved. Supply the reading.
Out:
12.44
